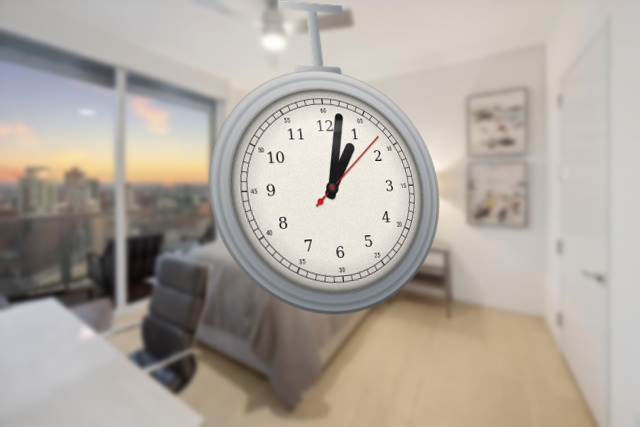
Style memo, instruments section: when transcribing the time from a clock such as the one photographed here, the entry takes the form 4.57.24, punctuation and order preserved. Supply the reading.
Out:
1.02.08
